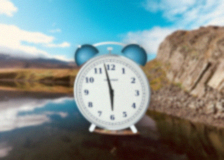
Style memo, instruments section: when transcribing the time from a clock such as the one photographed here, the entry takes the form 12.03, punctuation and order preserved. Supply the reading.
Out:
5.58
